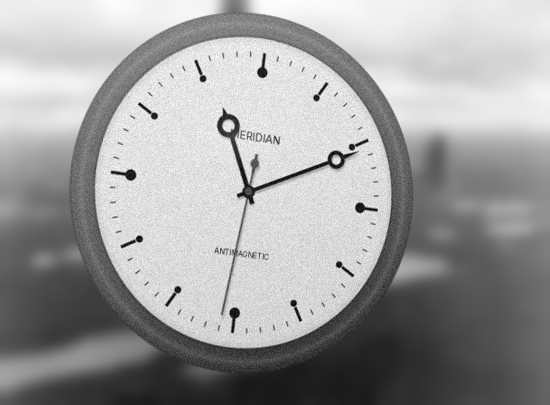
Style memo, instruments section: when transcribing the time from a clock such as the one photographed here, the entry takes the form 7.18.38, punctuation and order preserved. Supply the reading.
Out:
11.10.31
